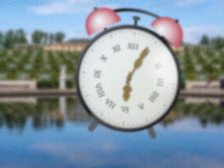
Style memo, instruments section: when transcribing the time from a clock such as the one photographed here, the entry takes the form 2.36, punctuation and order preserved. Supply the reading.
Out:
6.04
